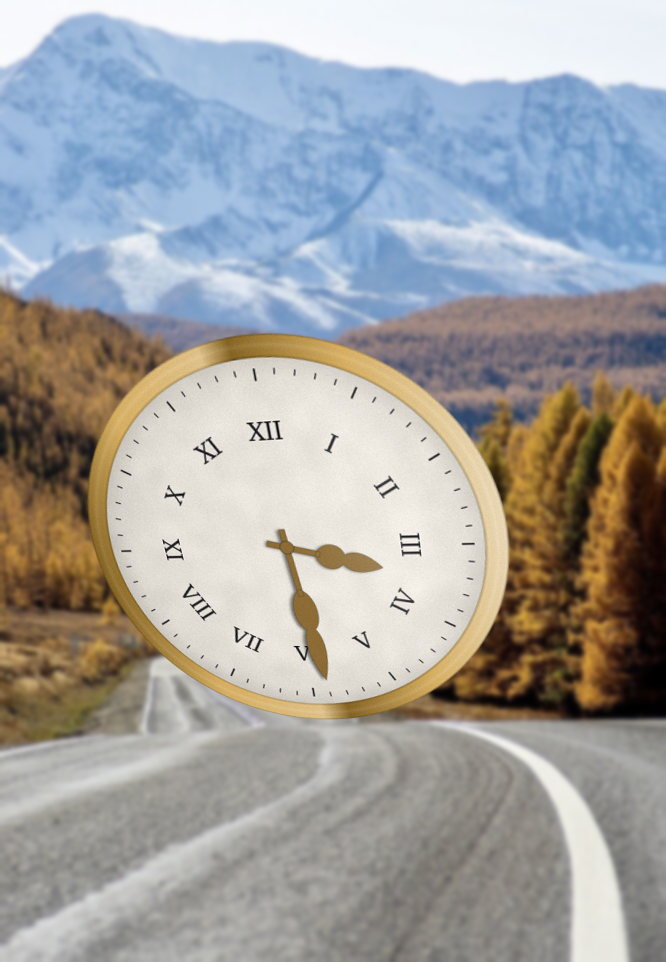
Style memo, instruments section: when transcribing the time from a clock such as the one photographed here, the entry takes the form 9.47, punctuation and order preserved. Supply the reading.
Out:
3.29
